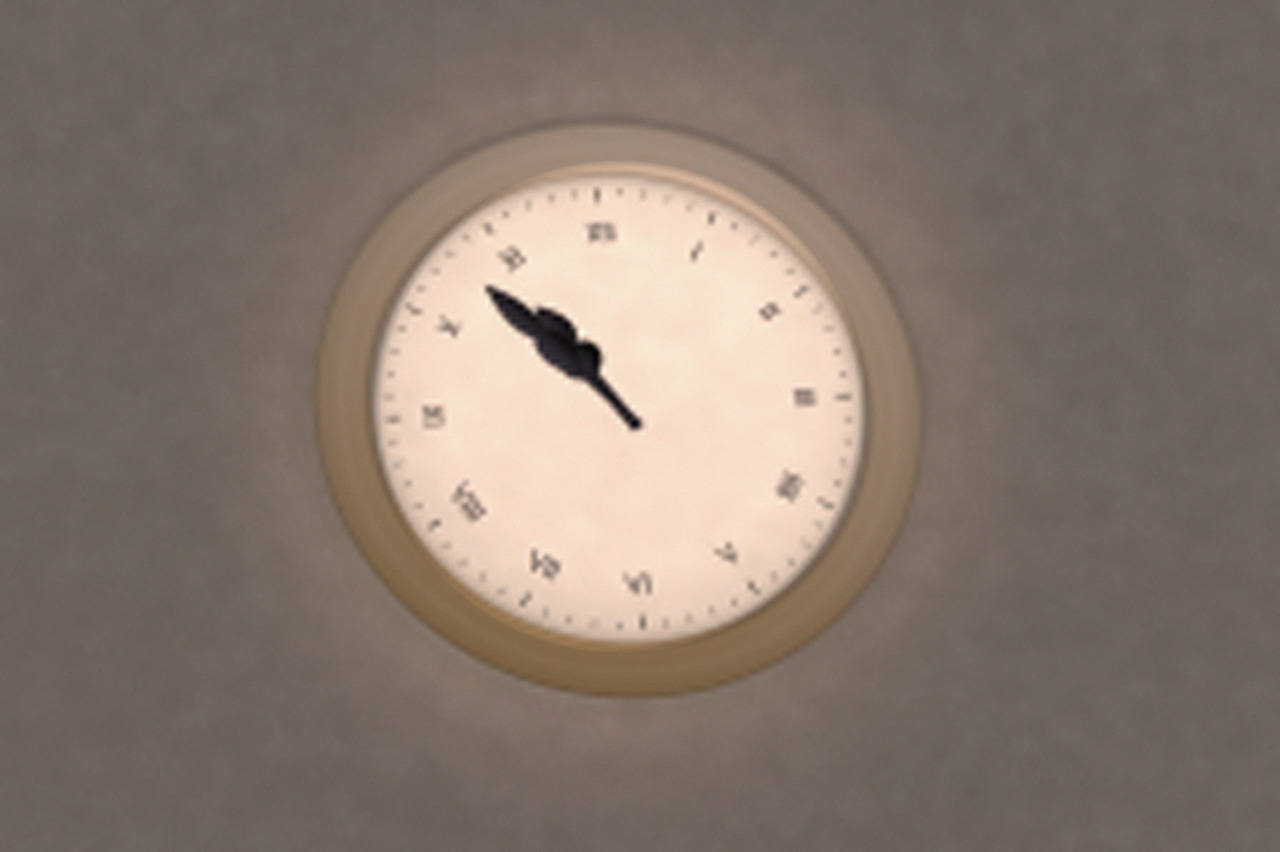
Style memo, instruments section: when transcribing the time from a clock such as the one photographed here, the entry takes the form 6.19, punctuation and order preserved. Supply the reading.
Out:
10.53
